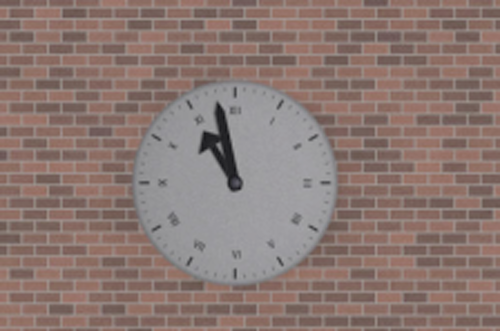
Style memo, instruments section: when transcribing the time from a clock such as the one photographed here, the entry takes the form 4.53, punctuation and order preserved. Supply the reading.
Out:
10.58
